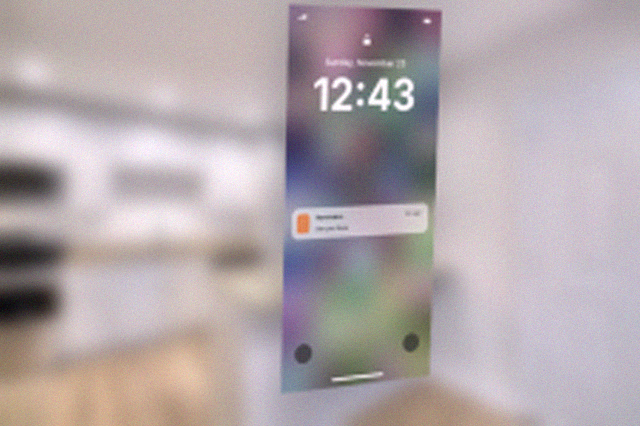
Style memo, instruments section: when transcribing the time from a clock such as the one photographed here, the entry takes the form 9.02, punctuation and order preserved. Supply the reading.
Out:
12.43
